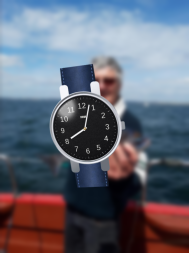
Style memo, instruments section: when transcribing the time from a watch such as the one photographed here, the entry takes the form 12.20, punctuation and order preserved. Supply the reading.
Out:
8.03
